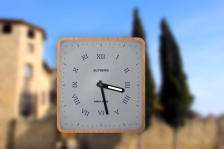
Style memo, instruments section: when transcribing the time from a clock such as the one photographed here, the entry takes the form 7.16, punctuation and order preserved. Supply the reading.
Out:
3.28
